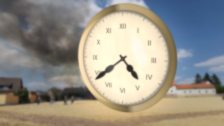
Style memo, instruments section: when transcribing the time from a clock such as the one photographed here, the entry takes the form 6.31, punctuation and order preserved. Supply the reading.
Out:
4.39
